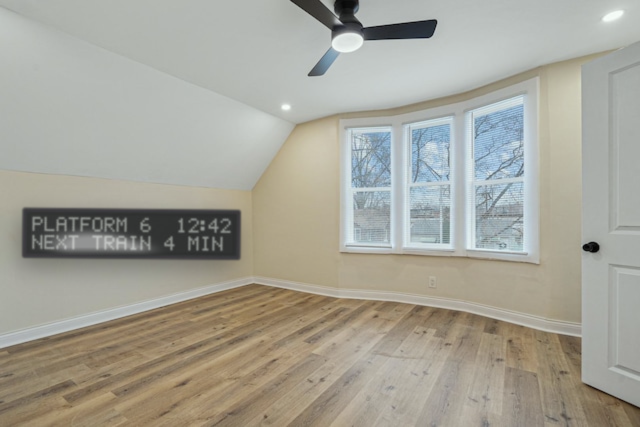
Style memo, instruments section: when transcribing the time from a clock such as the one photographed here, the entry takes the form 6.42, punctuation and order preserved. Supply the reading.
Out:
12.42
